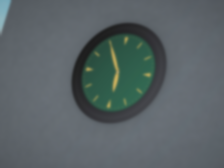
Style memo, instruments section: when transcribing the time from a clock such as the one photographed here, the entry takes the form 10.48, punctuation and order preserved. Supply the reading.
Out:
5.55
